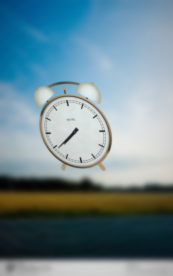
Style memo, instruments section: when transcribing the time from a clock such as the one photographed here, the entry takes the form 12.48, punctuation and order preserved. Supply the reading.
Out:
7.39
